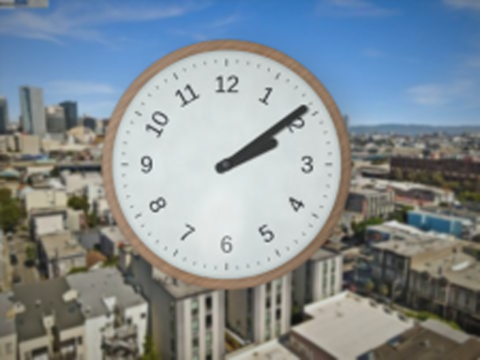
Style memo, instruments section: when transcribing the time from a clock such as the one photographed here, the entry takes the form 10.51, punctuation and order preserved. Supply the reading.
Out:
2.09
